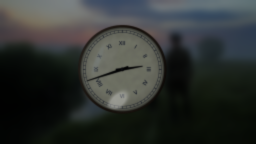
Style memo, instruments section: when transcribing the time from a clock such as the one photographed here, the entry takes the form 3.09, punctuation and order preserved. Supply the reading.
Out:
2.42
